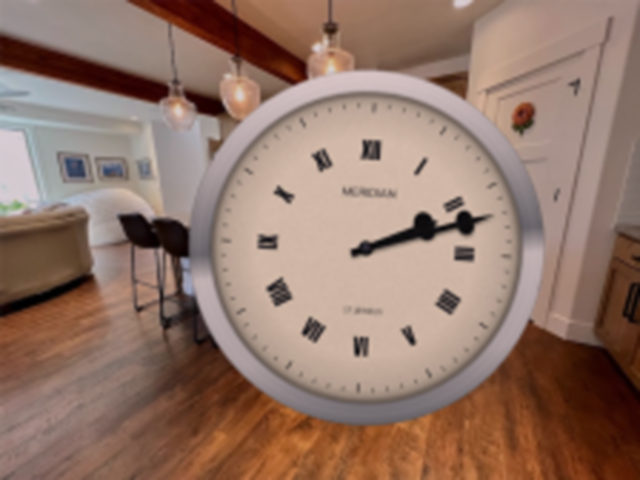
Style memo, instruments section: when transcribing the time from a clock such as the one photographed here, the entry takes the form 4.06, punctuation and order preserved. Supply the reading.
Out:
2.12
